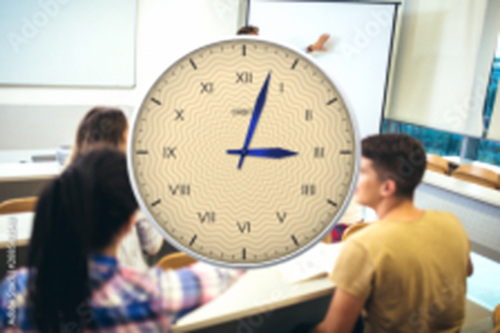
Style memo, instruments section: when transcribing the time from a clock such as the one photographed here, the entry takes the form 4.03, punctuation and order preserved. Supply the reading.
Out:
3.03
